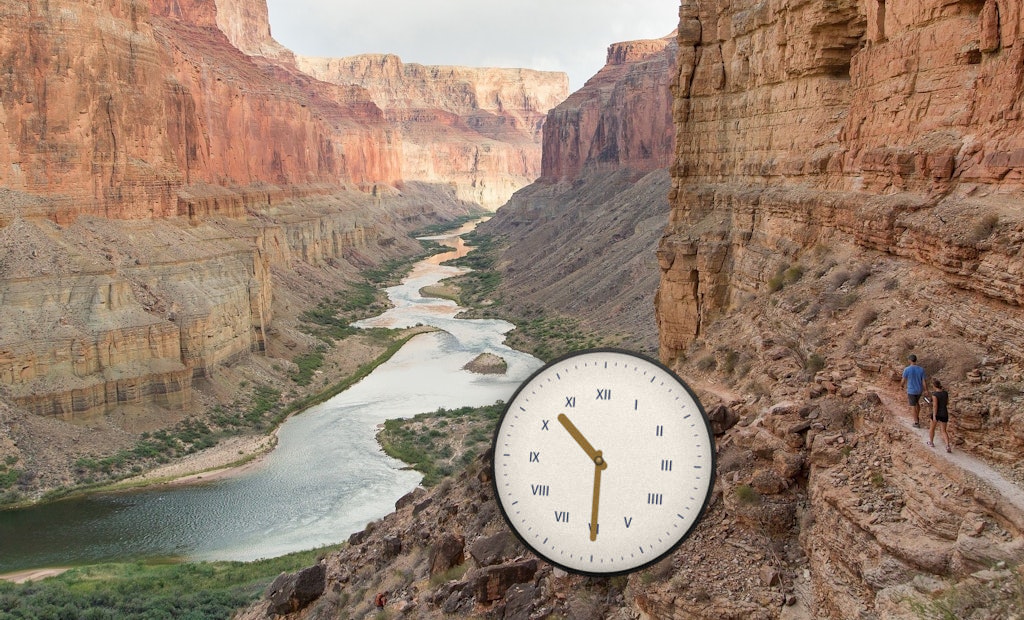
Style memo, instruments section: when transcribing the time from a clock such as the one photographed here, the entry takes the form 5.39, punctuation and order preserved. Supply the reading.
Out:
10.30
